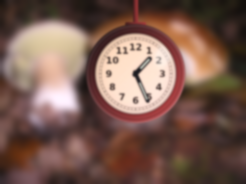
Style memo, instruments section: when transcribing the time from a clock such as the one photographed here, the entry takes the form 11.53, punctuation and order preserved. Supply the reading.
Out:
1.26
